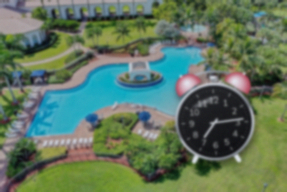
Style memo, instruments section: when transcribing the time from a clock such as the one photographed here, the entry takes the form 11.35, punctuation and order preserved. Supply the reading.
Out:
7.14
